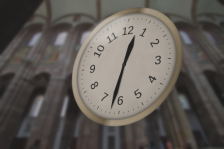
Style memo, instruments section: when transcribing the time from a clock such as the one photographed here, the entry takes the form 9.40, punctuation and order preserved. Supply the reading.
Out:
12.32
